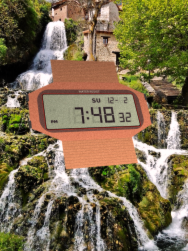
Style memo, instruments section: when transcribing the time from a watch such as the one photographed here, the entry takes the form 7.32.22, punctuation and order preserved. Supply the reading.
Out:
7.48.32
